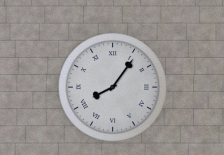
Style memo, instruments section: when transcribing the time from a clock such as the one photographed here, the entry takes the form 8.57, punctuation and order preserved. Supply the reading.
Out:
8.06
